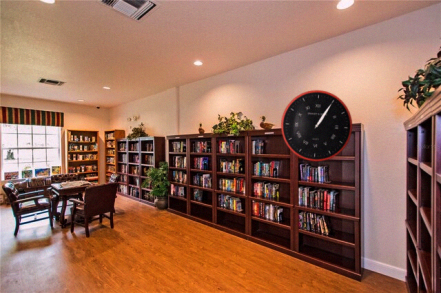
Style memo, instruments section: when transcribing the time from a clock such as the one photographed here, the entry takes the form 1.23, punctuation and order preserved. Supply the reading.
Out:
1.05
